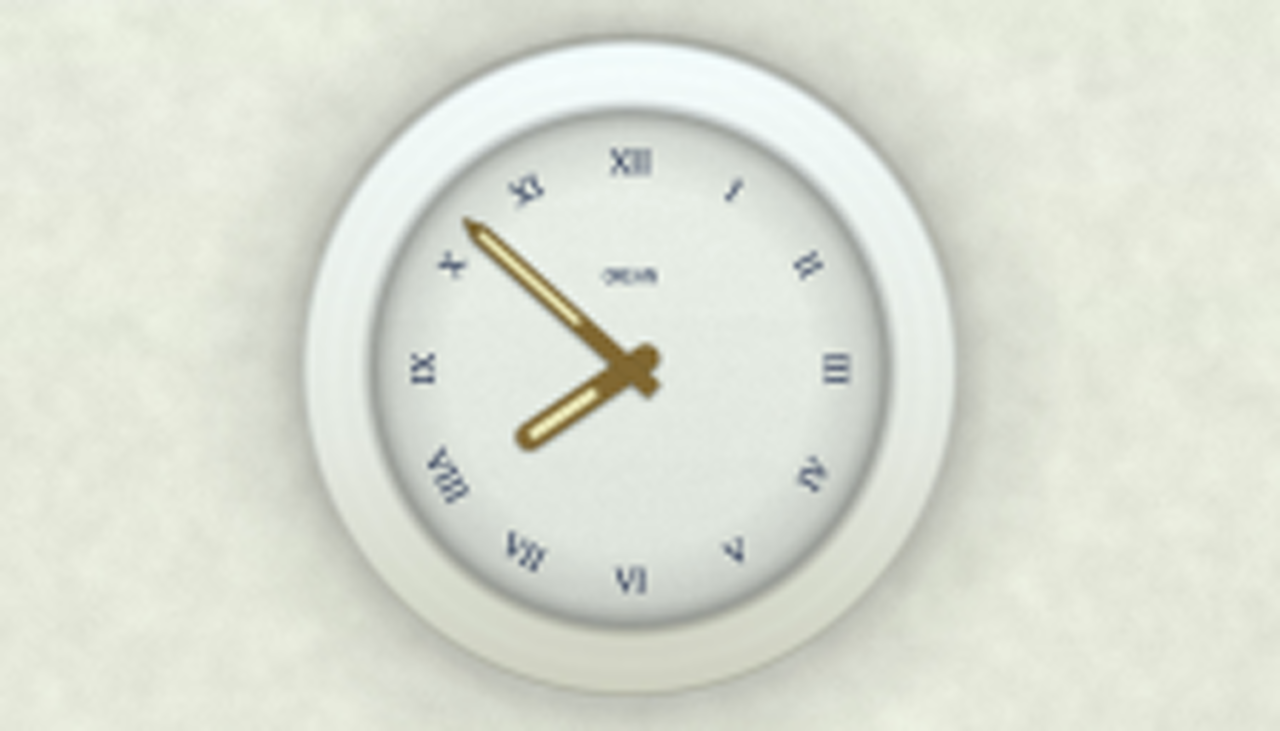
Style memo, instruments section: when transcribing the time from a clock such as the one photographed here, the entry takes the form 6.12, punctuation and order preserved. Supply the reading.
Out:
7.52
